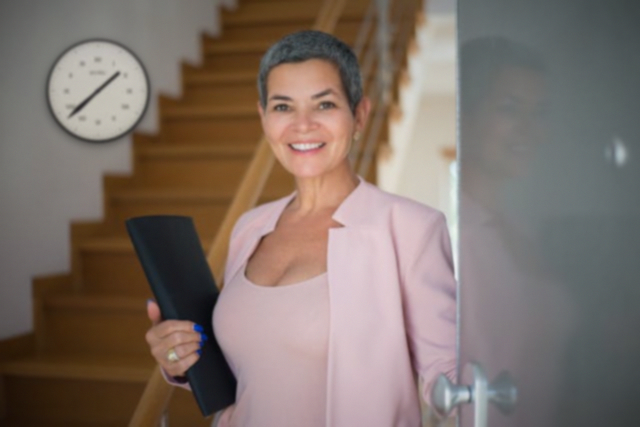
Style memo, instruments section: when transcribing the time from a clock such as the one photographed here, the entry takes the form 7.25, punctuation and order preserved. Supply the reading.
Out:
1.38
